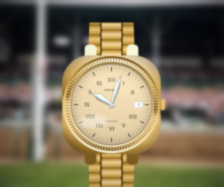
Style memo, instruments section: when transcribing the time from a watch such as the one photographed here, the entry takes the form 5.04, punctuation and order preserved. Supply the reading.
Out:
10.03
